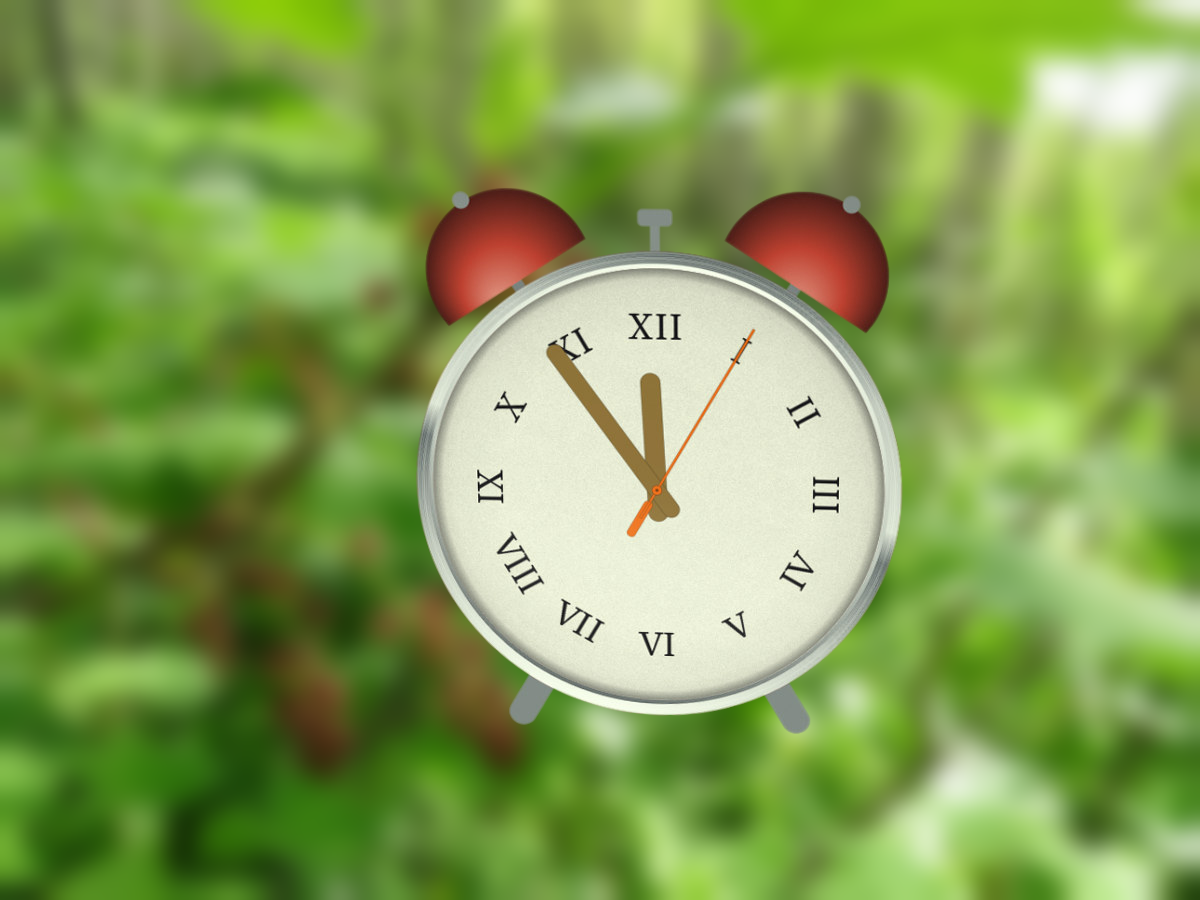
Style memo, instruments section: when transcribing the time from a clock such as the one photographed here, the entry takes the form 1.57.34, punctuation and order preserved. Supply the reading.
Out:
11.54.05
